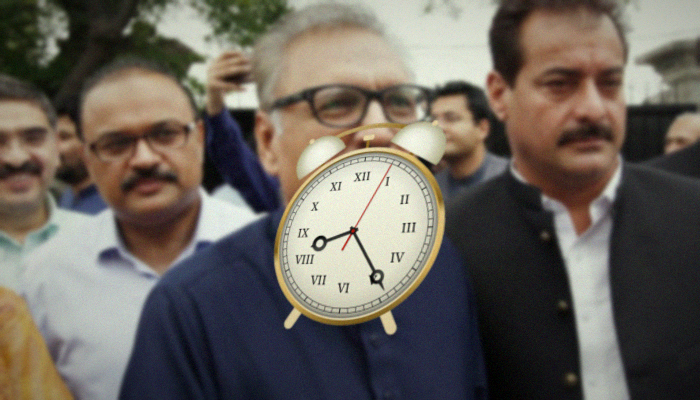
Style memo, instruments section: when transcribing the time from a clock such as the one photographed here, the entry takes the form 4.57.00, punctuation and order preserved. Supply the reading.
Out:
8.24.04
